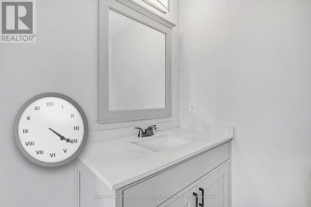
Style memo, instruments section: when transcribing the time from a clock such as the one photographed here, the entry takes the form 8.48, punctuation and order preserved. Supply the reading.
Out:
4.21
